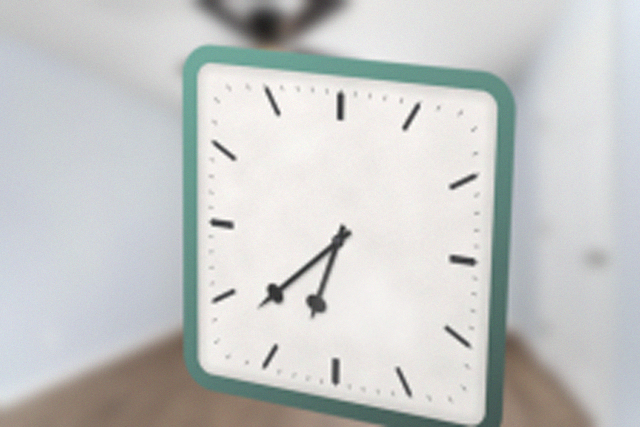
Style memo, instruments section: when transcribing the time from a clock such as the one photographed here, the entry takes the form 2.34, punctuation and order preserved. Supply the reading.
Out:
6.38
